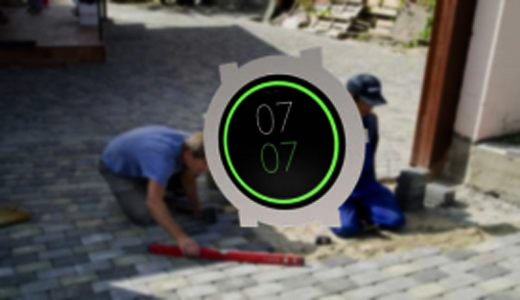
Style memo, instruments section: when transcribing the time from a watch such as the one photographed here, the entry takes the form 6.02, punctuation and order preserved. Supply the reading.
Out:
7.07
